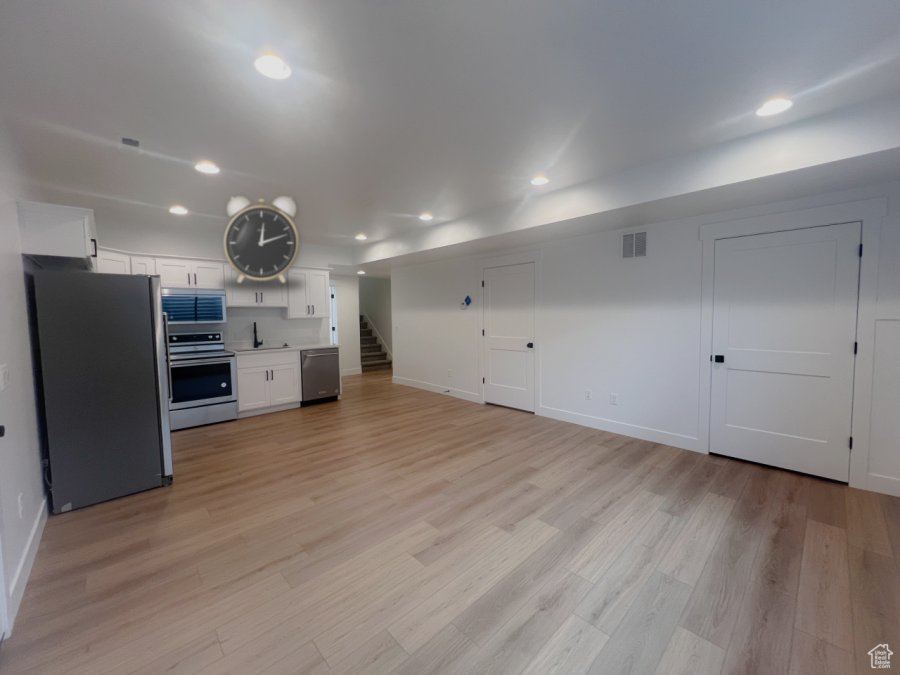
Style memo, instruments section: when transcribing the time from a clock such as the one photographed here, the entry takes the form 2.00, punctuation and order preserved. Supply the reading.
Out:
12.12
